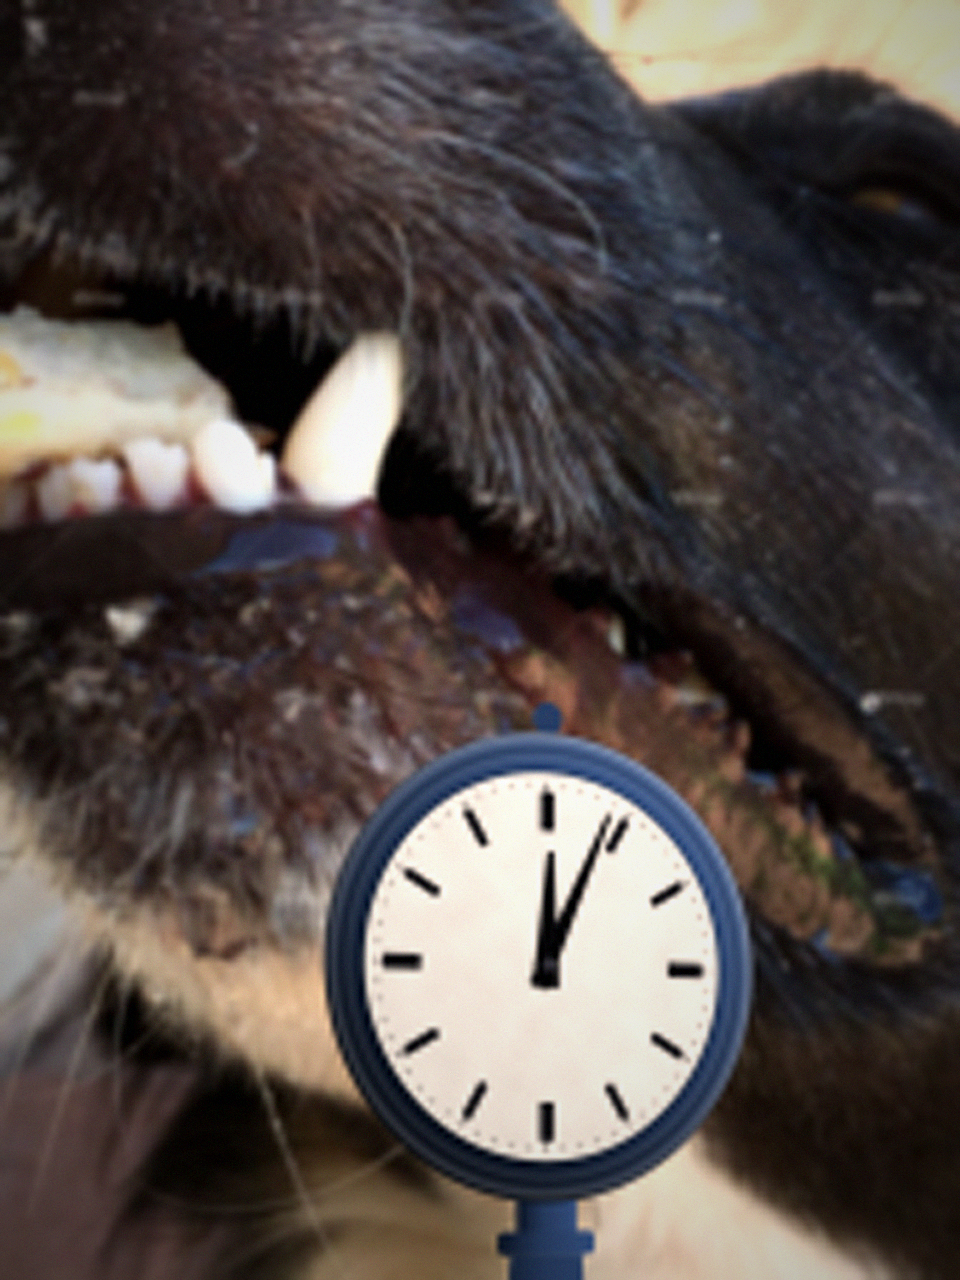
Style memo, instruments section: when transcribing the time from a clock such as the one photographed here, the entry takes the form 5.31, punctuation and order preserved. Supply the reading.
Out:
12.04
